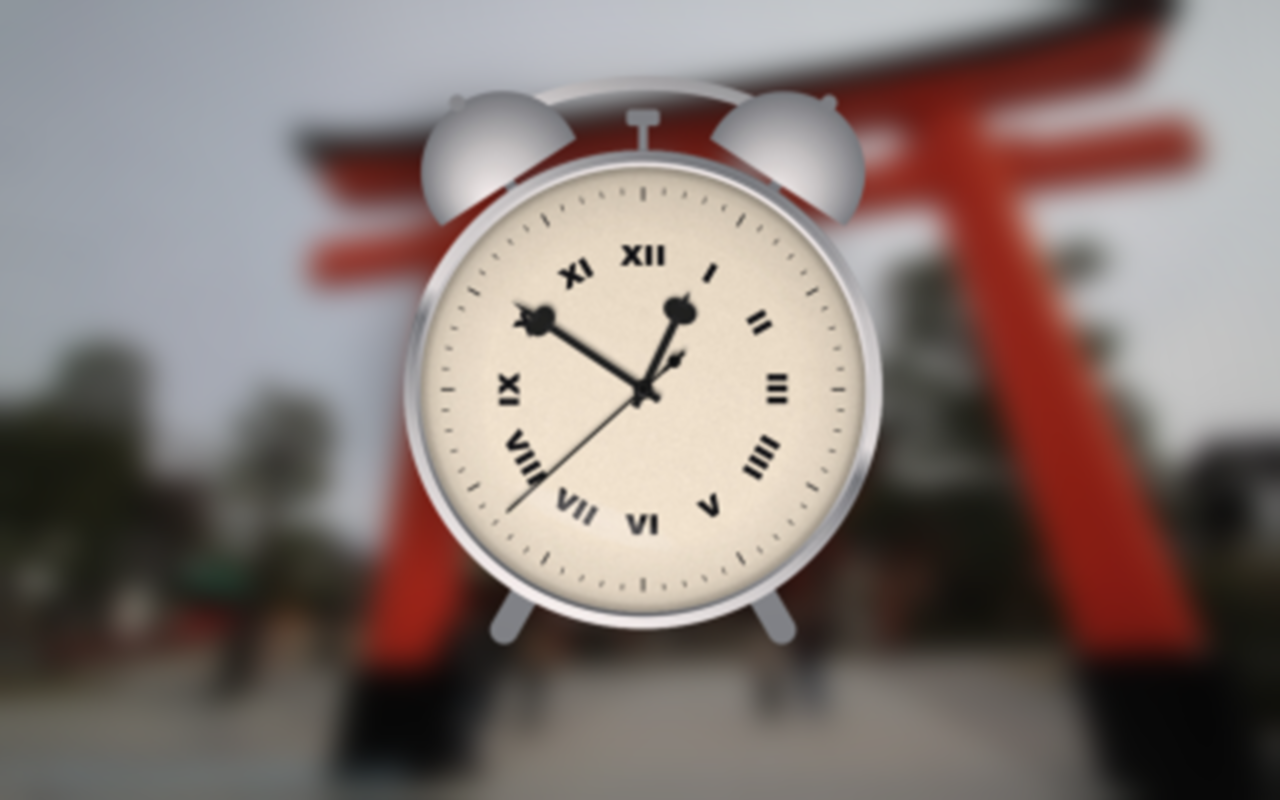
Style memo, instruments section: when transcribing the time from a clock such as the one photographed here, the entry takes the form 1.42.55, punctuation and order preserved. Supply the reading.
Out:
12.50.38
